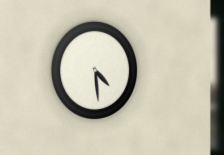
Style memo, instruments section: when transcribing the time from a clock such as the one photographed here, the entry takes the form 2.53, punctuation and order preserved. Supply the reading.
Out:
4.29
